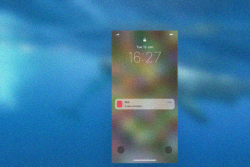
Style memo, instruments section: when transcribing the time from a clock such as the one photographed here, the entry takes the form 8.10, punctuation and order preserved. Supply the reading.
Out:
16.27
